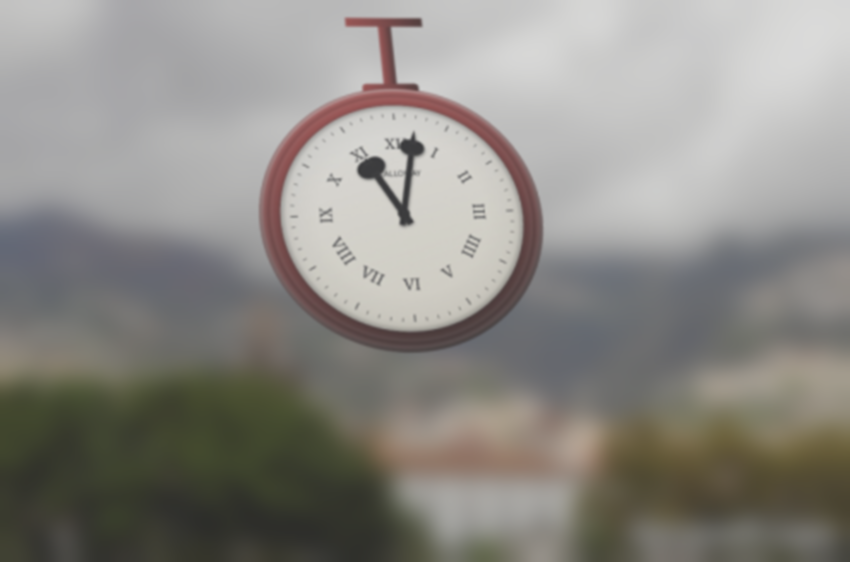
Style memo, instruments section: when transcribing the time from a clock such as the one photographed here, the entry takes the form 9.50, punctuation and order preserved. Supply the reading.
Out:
11.02
